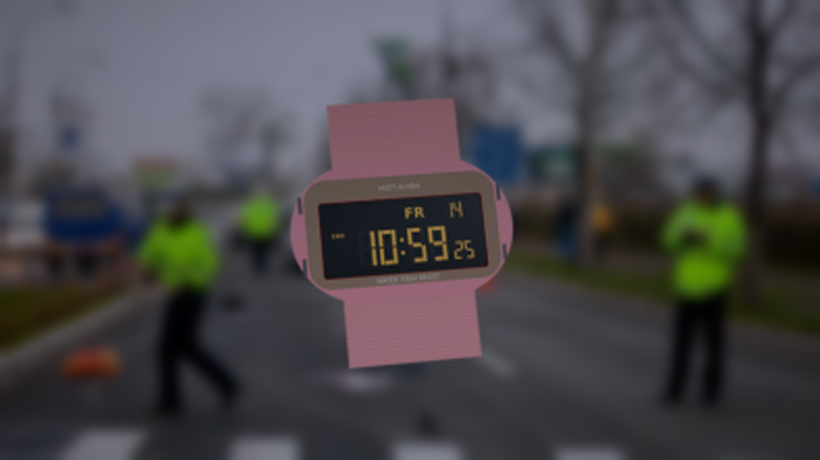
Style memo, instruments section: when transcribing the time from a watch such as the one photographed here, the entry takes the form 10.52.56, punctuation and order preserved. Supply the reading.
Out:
10.59.25
